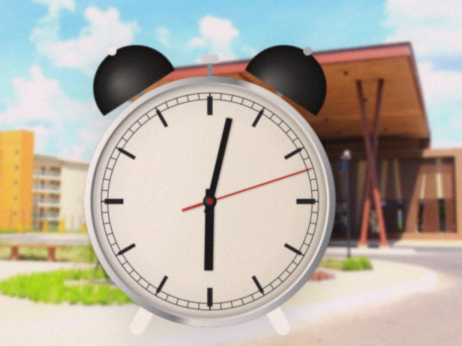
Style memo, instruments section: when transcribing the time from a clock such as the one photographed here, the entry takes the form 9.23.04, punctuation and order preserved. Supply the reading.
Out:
6.02.12
